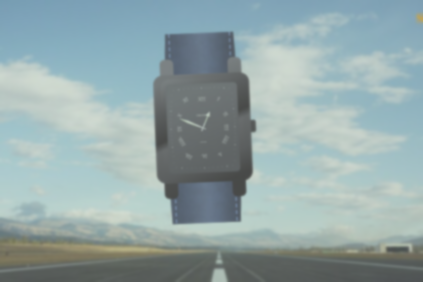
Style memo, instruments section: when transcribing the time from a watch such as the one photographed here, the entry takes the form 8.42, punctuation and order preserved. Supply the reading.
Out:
12.49
